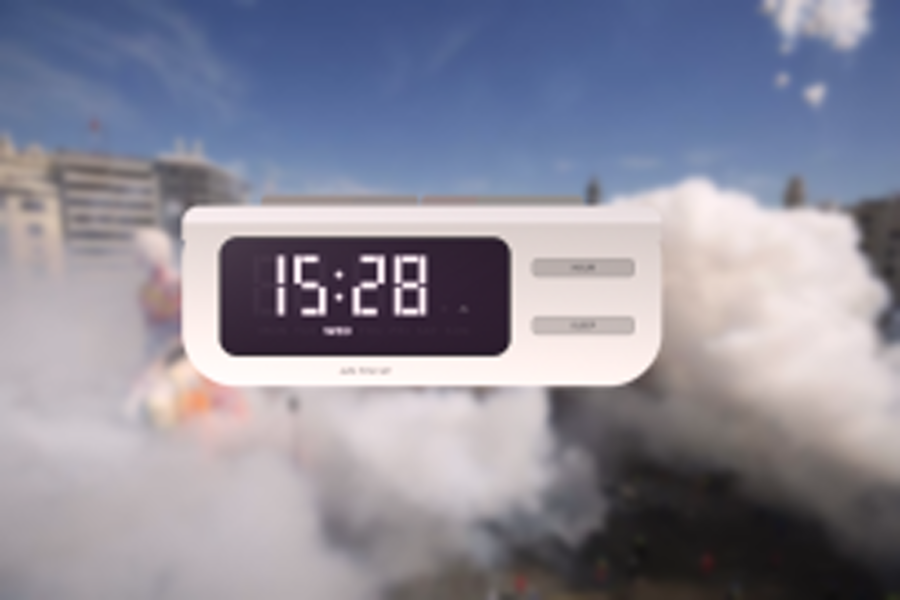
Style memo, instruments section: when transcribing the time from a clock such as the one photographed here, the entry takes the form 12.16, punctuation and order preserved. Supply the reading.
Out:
15.28
